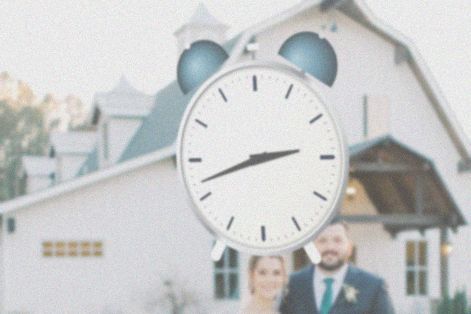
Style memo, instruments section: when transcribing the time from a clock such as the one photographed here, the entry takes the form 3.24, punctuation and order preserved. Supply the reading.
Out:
2.42
